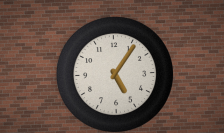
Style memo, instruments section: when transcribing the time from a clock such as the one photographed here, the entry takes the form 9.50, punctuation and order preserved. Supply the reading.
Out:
5.06
